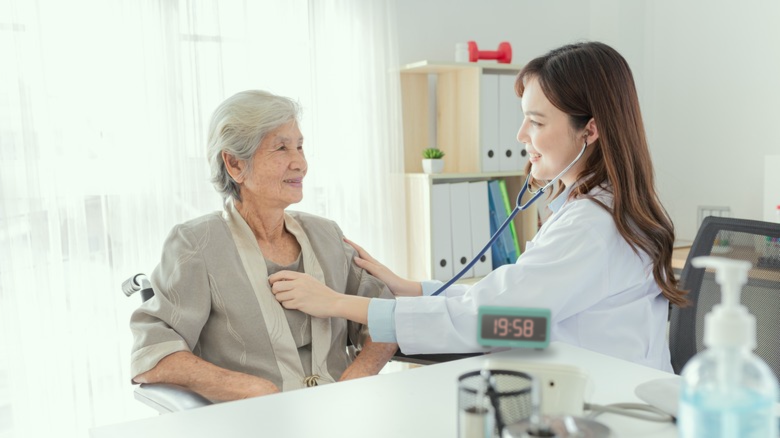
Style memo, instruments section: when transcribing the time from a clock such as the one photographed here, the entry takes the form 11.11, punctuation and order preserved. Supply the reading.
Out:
19.58
